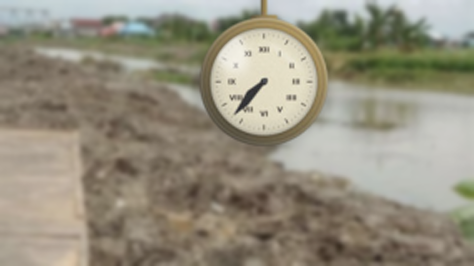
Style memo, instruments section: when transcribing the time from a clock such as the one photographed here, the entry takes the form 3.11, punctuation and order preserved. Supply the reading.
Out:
7.37
